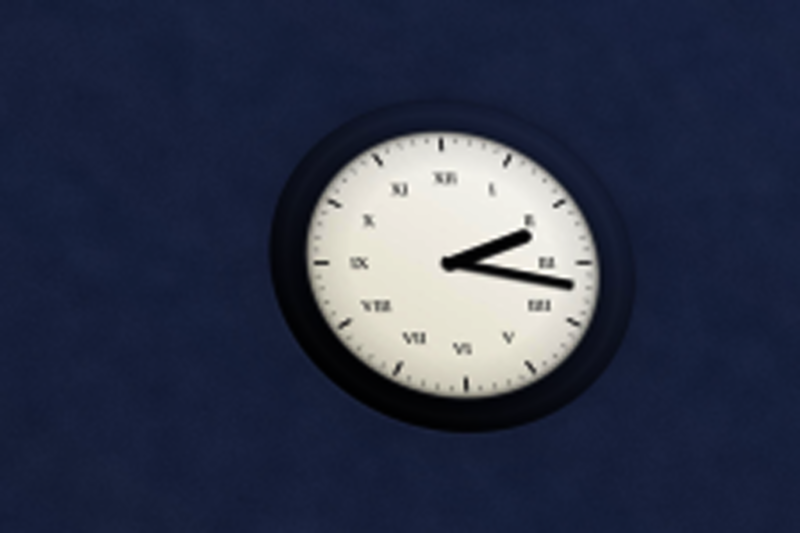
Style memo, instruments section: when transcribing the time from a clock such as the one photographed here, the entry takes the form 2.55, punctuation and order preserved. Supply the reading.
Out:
2.17
